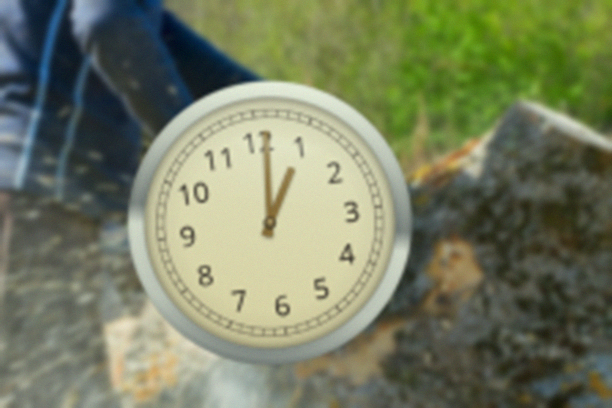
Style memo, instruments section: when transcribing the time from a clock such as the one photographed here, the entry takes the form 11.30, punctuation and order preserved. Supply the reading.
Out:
1.01
